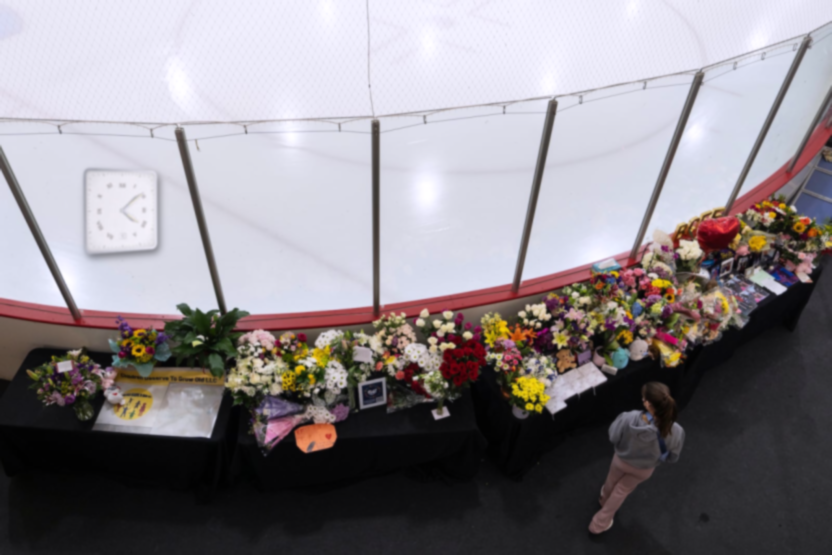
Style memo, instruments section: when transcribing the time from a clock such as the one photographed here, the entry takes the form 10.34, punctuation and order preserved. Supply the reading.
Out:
4.09
